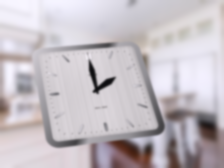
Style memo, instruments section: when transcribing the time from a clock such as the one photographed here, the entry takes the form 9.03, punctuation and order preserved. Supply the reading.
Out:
2.00
